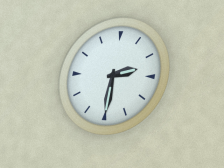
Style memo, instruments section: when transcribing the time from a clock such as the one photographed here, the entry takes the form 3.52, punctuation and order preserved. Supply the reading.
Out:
2.30
